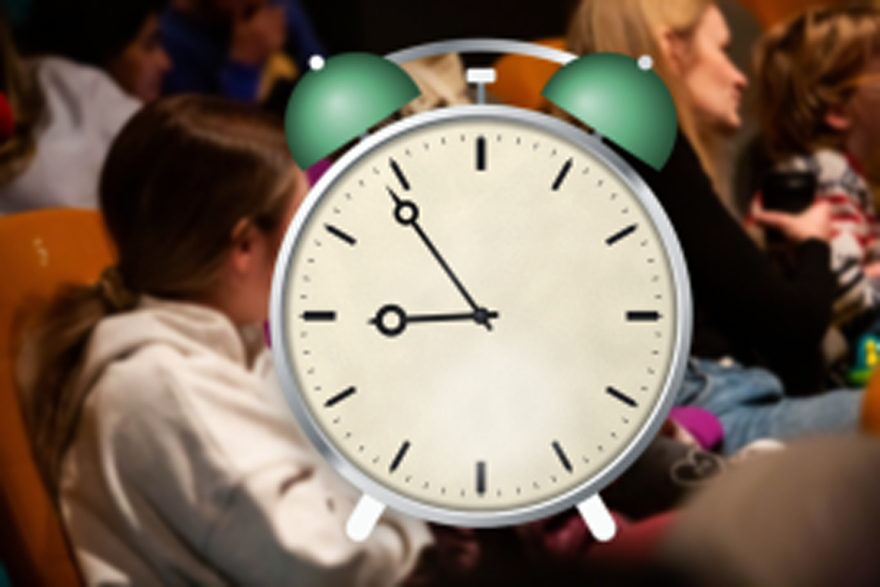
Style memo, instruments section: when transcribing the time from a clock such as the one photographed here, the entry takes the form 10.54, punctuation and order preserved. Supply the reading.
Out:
8.54
